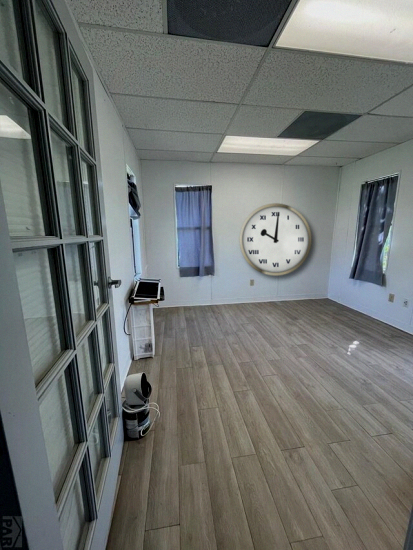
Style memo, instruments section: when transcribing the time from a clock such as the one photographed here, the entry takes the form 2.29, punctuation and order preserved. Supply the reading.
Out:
10.01
